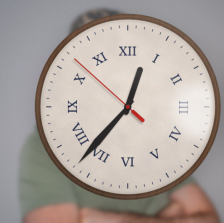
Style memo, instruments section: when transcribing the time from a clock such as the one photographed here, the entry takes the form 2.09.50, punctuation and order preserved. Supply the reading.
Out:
12.36.52
